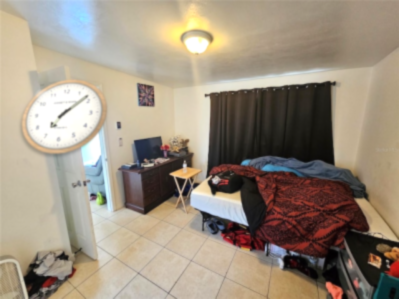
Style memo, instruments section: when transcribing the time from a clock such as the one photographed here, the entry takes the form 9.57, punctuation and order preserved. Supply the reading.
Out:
7.08
